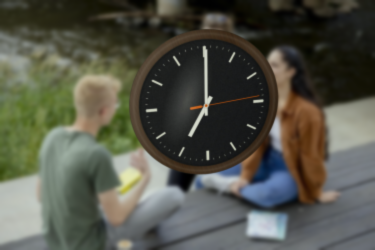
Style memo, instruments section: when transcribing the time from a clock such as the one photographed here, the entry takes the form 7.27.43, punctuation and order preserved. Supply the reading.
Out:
7.00.14
